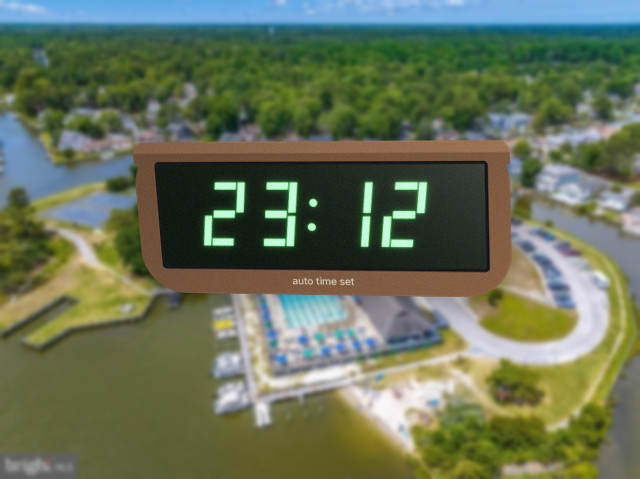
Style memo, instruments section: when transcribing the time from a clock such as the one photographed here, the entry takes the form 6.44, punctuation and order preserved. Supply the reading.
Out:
23.12
